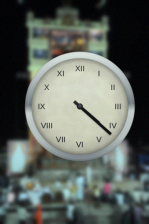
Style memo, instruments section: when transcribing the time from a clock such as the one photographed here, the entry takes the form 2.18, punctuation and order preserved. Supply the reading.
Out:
4.22
